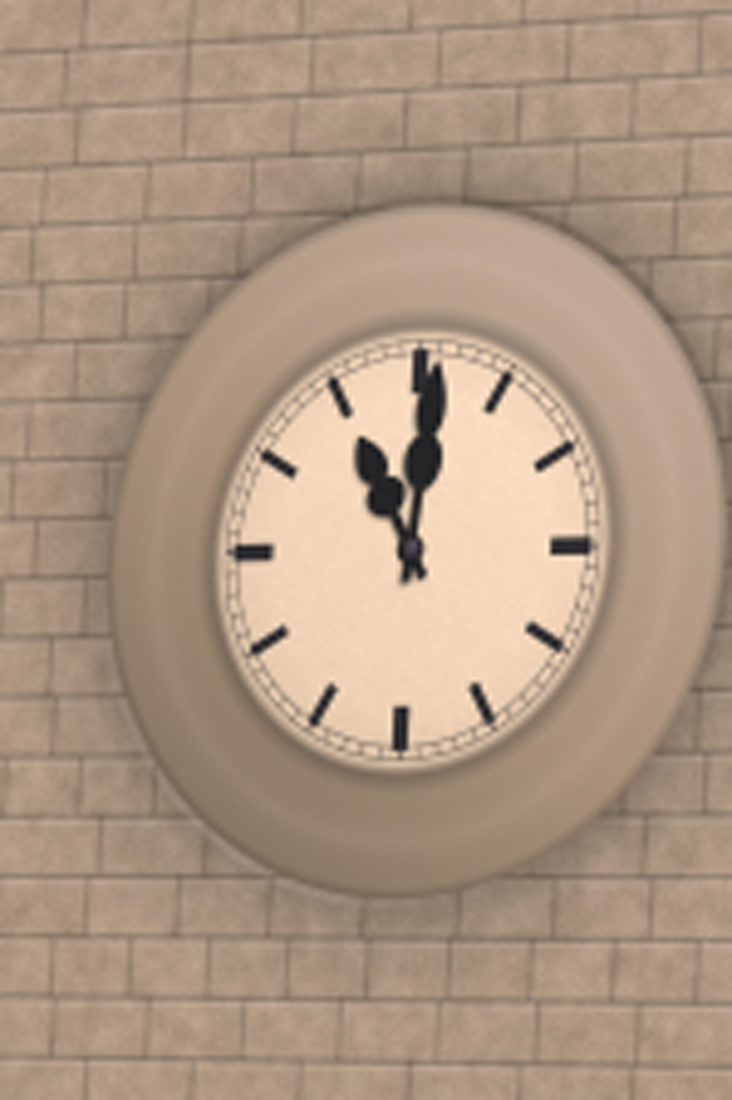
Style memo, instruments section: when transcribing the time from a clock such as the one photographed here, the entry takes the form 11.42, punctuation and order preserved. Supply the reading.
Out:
11.01
